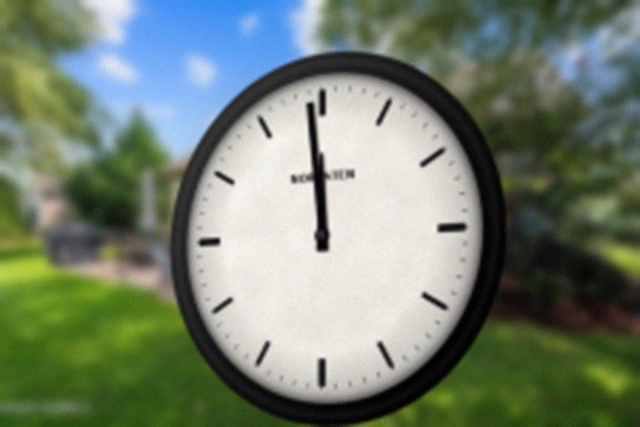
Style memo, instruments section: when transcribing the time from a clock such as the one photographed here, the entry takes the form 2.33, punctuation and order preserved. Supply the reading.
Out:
11.59
